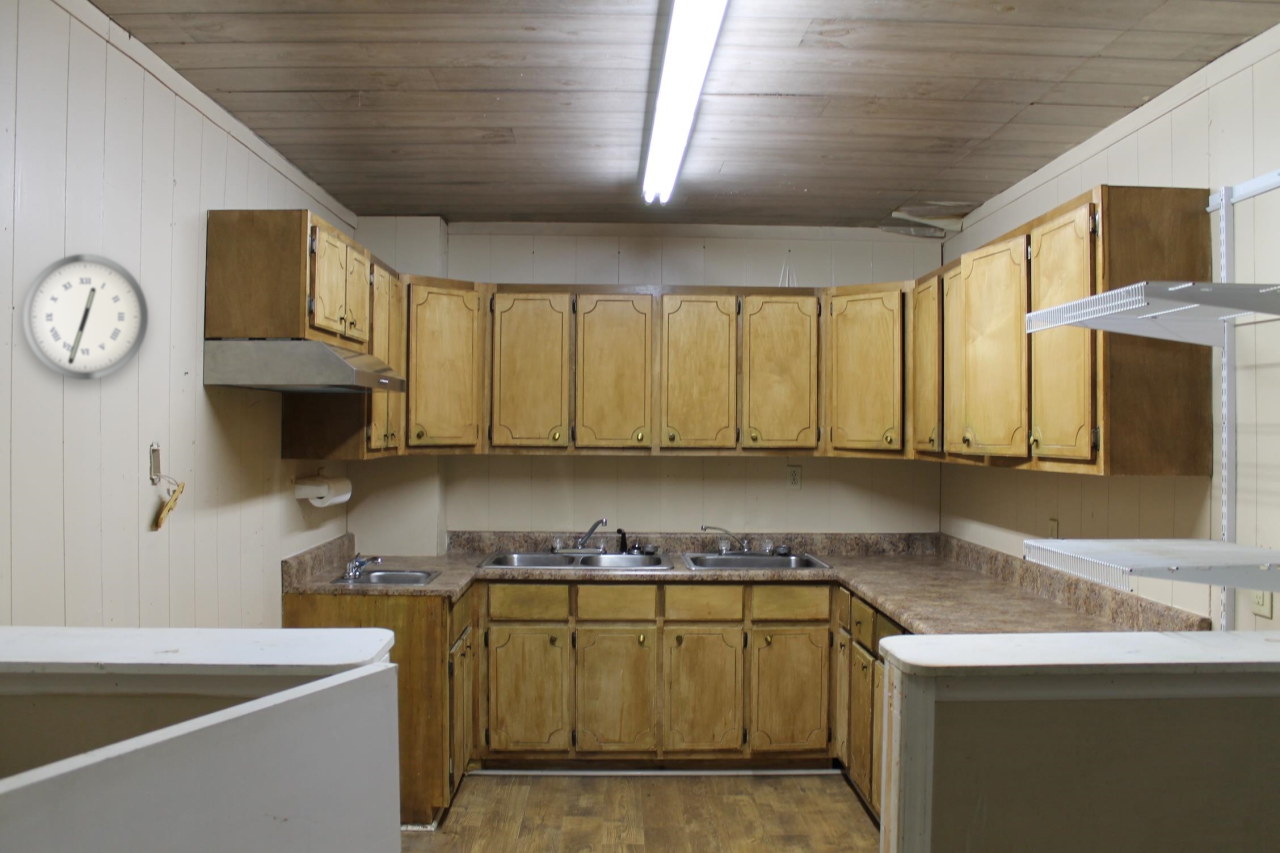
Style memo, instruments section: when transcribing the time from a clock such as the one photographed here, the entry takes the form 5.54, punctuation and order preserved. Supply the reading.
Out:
12.33
